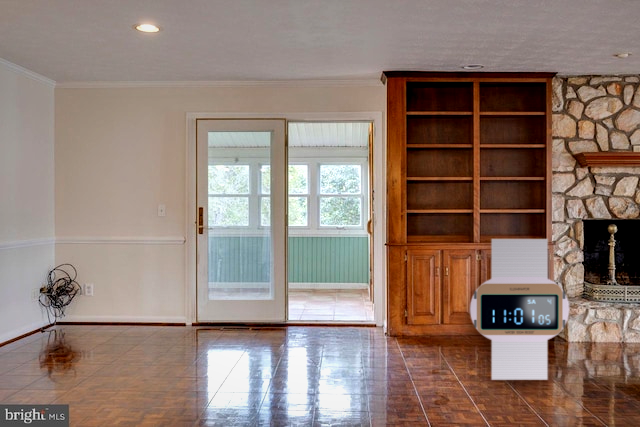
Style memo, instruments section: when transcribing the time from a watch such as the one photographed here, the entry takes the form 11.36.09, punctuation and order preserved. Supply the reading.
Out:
11.01.05
